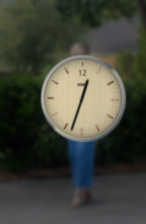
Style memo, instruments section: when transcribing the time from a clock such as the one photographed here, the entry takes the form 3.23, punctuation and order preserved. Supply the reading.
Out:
12.33
